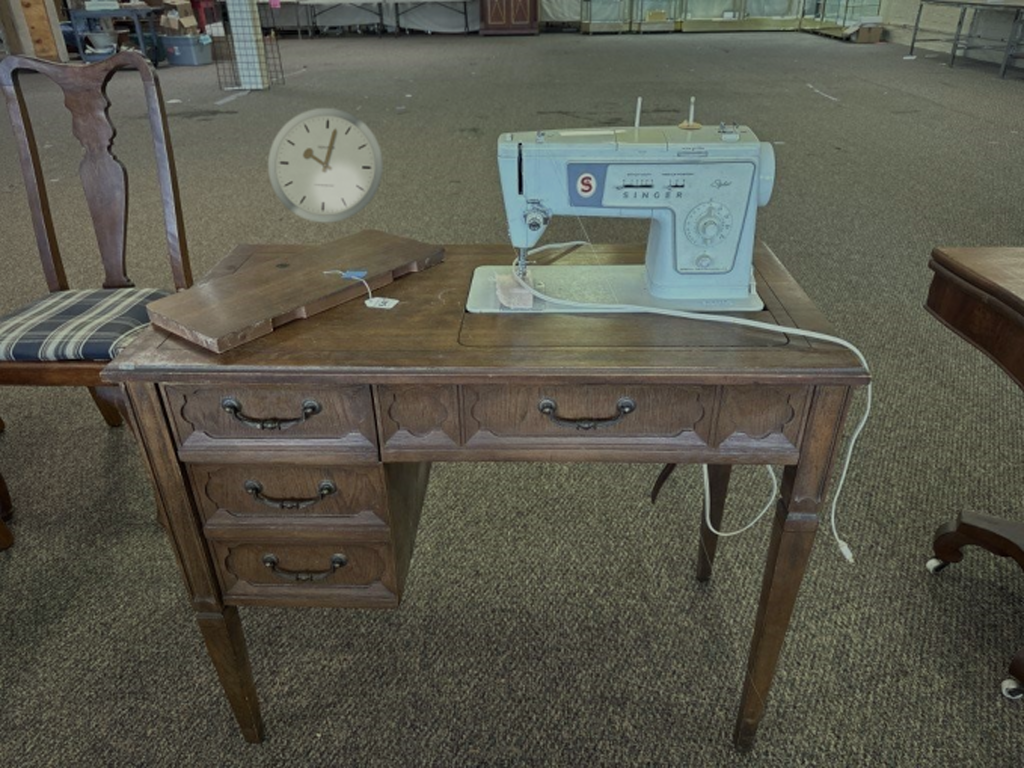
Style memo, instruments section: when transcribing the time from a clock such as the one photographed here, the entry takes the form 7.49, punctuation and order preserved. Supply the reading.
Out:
10.02
